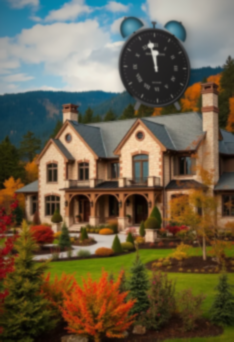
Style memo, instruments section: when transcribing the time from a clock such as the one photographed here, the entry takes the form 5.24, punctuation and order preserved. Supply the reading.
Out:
11.58
